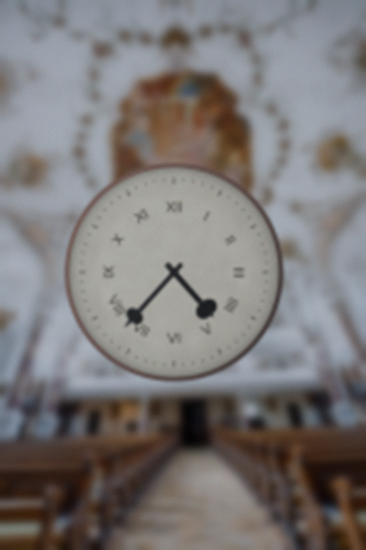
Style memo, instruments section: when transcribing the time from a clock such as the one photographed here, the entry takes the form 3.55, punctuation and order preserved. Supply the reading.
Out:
4.37
